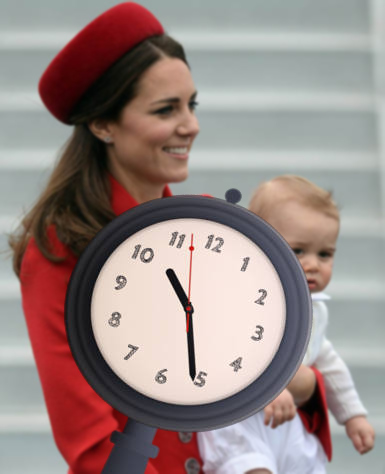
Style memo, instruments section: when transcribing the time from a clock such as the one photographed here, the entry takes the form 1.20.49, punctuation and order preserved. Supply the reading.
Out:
10.25.57
